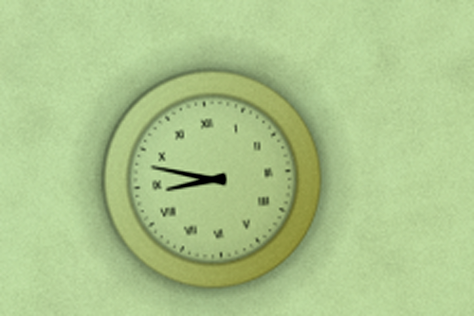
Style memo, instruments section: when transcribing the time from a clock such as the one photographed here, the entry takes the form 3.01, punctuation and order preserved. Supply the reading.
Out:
8.48
